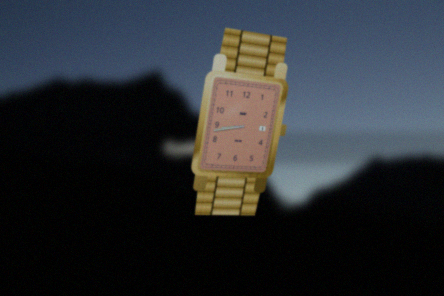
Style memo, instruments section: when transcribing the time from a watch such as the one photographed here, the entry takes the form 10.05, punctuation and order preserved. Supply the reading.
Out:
8.43
